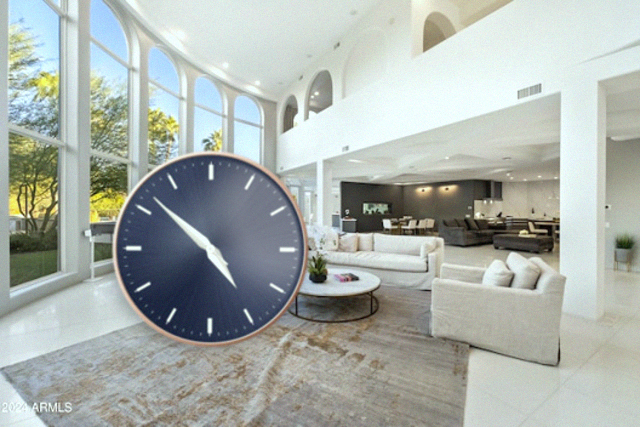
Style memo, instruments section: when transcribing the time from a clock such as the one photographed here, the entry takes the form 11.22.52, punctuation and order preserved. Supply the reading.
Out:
4.51.52
